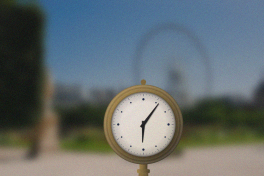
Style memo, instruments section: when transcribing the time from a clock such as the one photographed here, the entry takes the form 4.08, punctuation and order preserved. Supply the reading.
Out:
6.06
